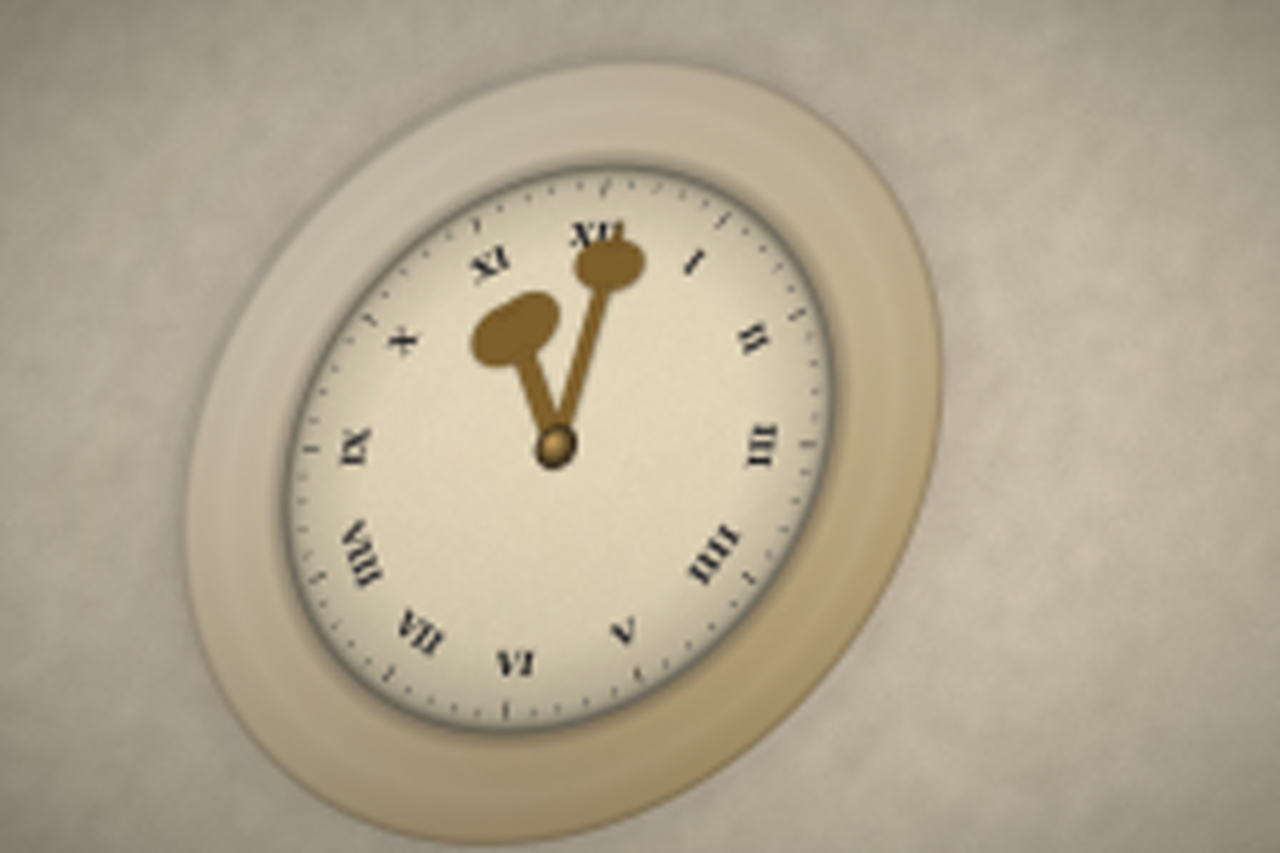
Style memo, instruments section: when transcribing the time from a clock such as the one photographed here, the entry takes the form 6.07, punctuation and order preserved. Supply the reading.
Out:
11.01
